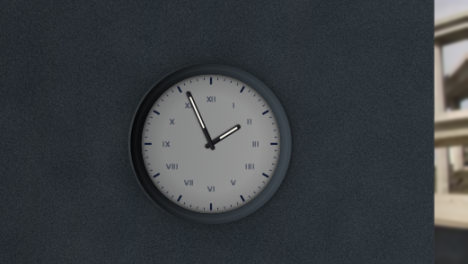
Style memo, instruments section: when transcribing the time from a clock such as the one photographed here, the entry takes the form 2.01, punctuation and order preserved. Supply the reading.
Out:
1.56
